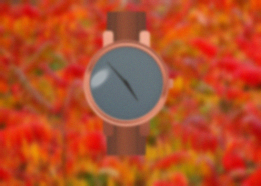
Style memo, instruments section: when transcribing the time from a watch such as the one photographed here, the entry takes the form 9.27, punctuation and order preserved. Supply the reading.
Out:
4.53
